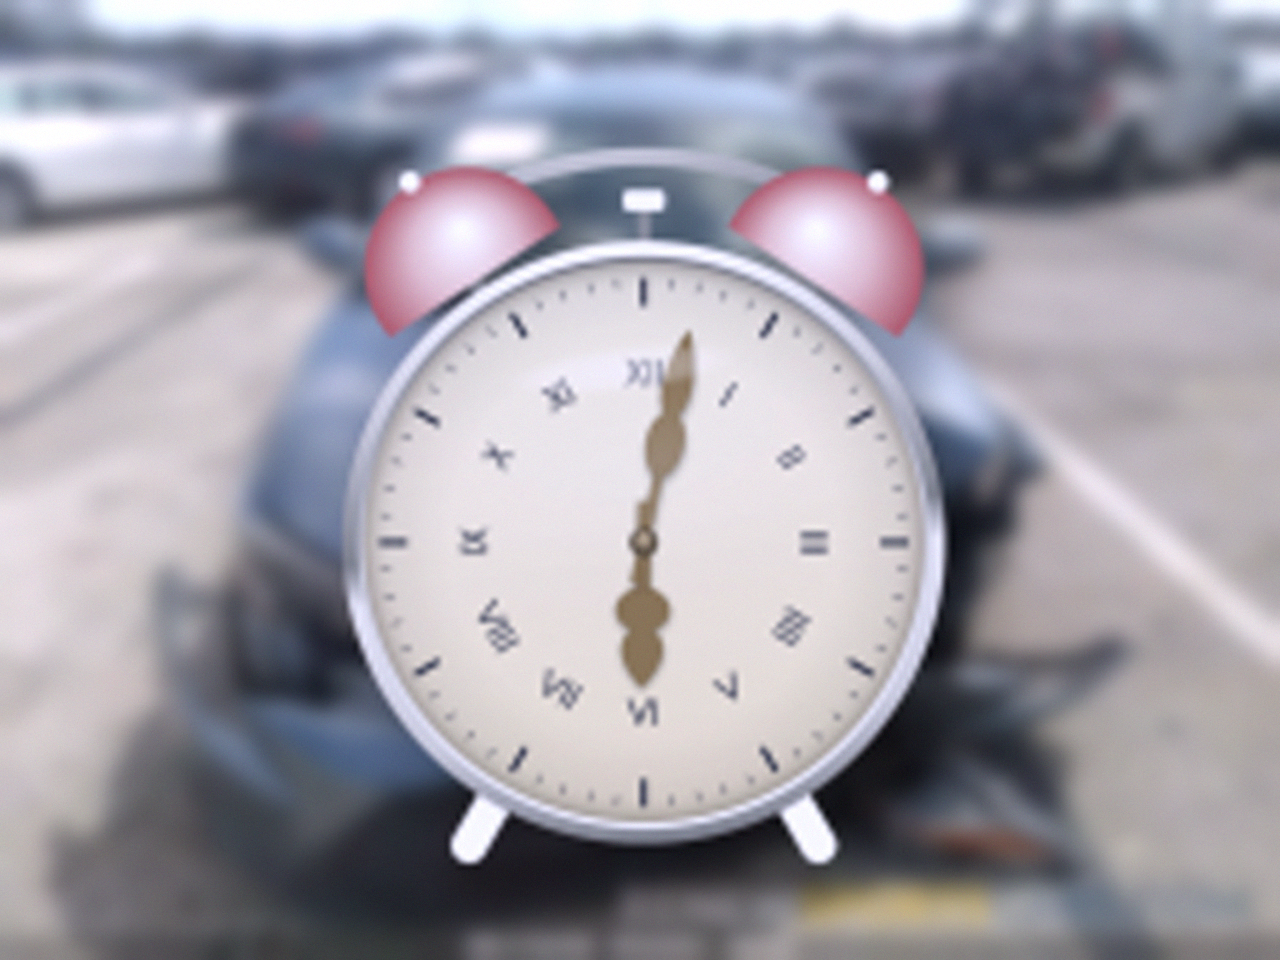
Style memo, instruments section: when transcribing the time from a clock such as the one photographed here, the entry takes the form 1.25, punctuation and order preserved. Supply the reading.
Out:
6.02
